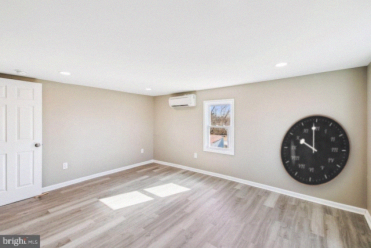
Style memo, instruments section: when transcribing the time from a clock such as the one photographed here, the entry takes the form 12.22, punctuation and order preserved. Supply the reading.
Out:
9.59
